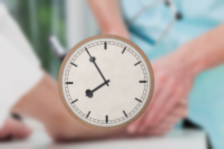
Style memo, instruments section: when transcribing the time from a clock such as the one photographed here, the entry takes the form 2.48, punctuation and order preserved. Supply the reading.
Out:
7.55
